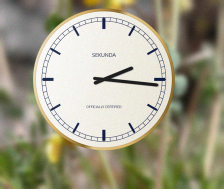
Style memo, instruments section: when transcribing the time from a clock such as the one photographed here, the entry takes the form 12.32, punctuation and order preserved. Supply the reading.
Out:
2.16
